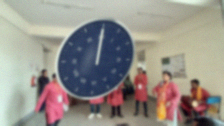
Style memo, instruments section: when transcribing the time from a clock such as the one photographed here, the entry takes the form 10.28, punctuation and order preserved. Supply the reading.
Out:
12.00
